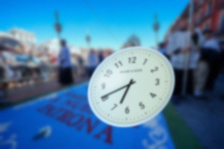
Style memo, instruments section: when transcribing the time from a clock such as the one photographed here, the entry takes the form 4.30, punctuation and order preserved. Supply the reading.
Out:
6.41
